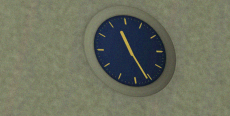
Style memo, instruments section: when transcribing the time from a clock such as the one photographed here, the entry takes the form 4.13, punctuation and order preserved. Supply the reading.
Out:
11.26
